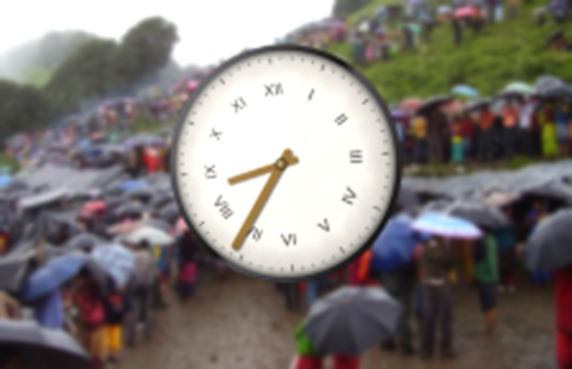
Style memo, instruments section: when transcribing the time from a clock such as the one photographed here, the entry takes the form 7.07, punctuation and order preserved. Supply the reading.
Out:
8.36
